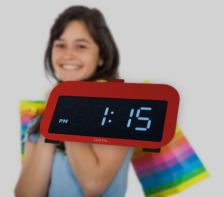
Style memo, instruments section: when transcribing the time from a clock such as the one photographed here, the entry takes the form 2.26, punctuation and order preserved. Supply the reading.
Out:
1.15
